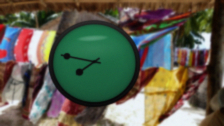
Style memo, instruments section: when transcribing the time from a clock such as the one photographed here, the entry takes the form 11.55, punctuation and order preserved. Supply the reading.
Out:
7.47
